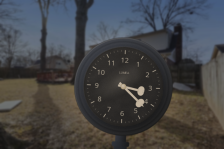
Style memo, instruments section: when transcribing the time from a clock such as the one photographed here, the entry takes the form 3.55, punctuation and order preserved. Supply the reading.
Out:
3.22
